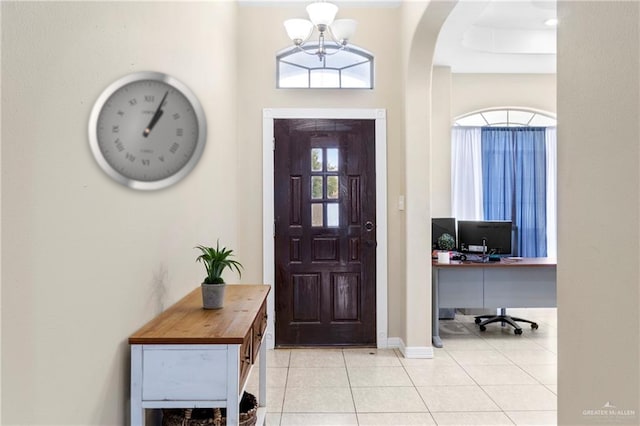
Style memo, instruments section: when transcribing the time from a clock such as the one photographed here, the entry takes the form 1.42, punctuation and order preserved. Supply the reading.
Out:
1.04
